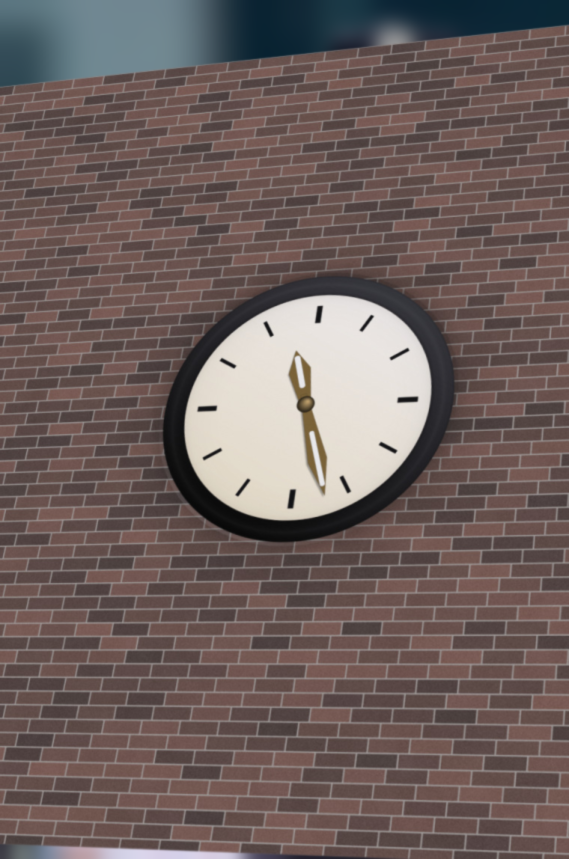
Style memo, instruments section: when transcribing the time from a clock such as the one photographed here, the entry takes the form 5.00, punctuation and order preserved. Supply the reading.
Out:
11.27
